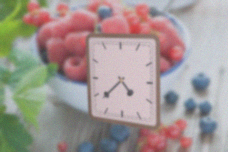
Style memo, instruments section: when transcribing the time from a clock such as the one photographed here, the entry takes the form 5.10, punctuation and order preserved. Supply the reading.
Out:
4.38
